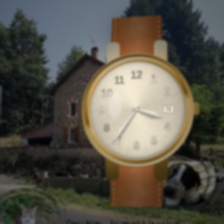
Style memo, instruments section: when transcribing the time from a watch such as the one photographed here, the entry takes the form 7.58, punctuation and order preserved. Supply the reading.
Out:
3.36
